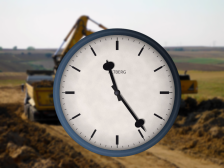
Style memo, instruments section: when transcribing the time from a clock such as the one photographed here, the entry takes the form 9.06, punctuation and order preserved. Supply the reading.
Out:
11.24
